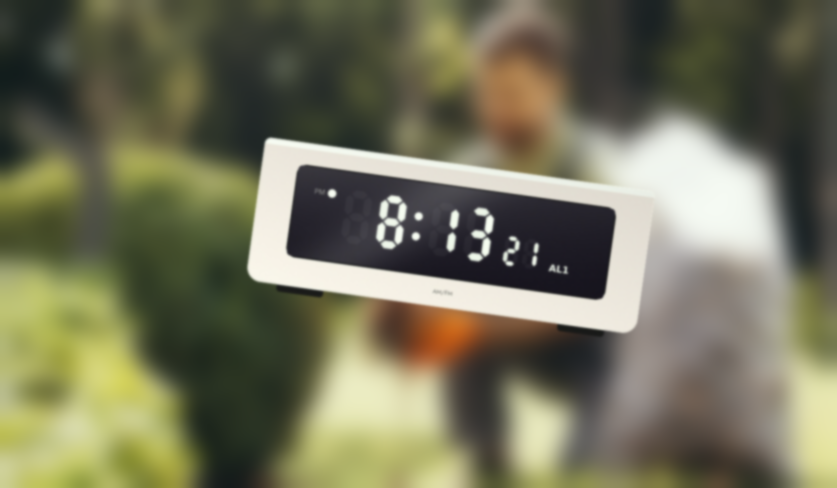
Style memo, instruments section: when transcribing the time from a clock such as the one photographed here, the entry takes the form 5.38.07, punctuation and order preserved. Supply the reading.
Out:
8.13.21
